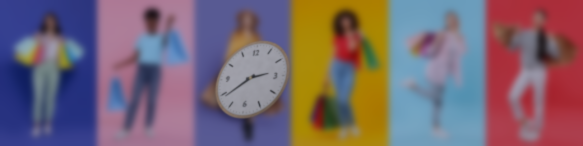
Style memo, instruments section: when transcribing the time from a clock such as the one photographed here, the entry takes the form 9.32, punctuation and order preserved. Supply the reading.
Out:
2.39
